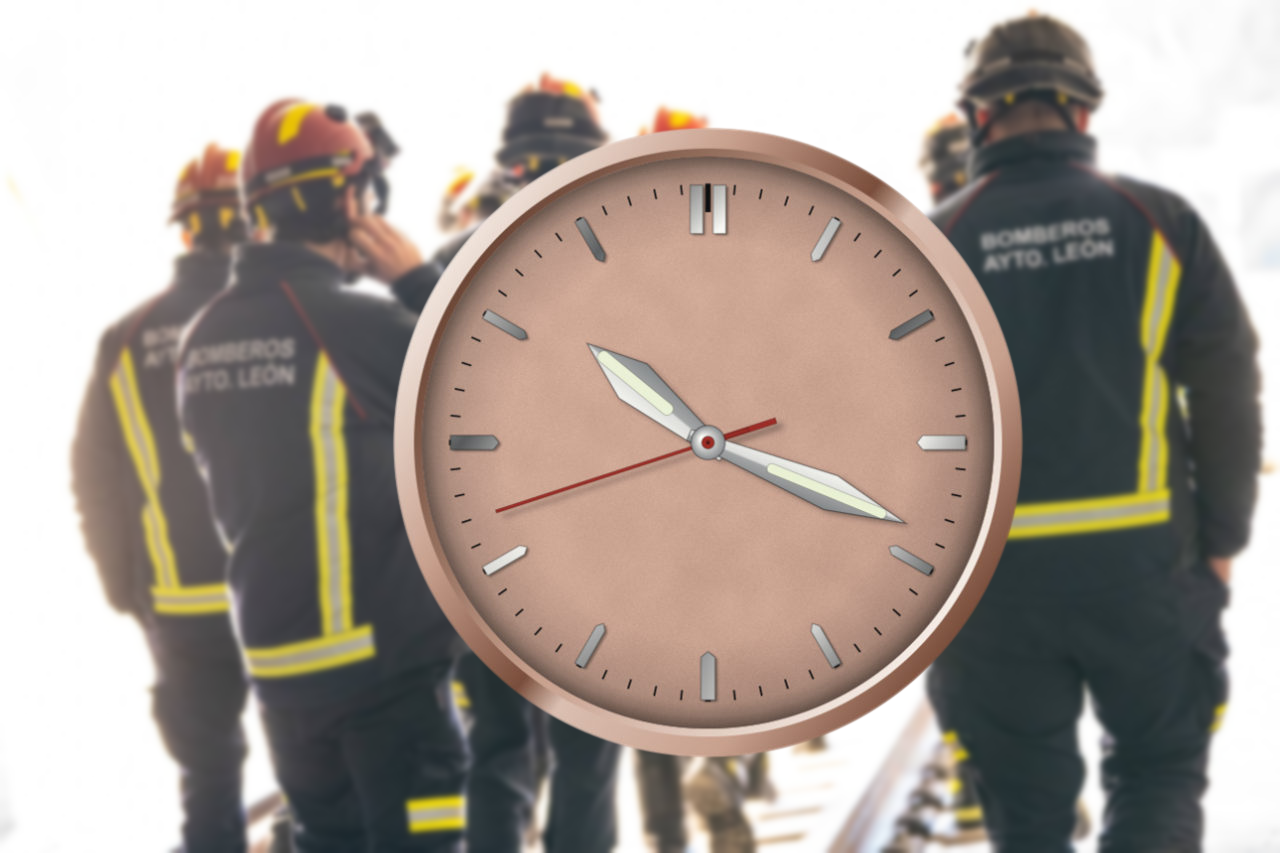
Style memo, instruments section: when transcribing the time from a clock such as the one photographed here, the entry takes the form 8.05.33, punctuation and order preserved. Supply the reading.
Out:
10.18.42
